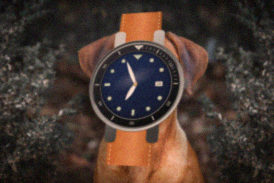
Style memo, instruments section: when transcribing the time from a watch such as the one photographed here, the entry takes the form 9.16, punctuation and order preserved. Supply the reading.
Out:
6.56
